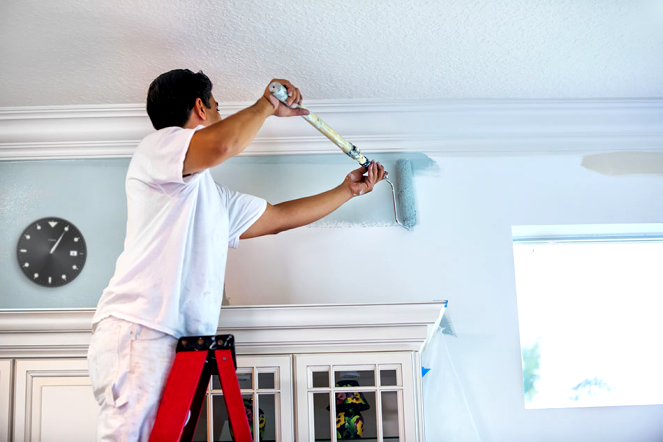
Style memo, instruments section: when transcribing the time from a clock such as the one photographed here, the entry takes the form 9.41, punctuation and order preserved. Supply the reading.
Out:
1.05
